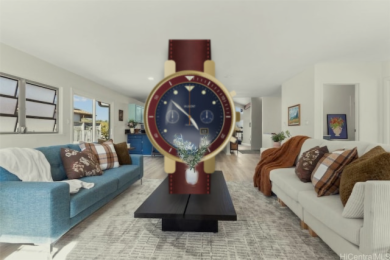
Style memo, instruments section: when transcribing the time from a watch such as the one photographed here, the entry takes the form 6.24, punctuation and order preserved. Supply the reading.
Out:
4.52
